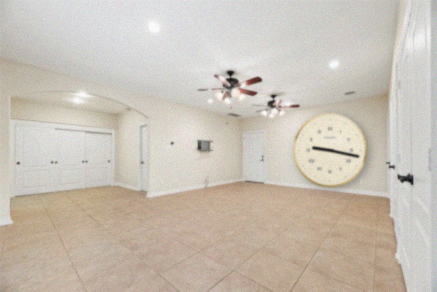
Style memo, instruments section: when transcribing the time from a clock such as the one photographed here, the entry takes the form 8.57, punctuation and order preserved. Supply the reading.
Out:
9.17
